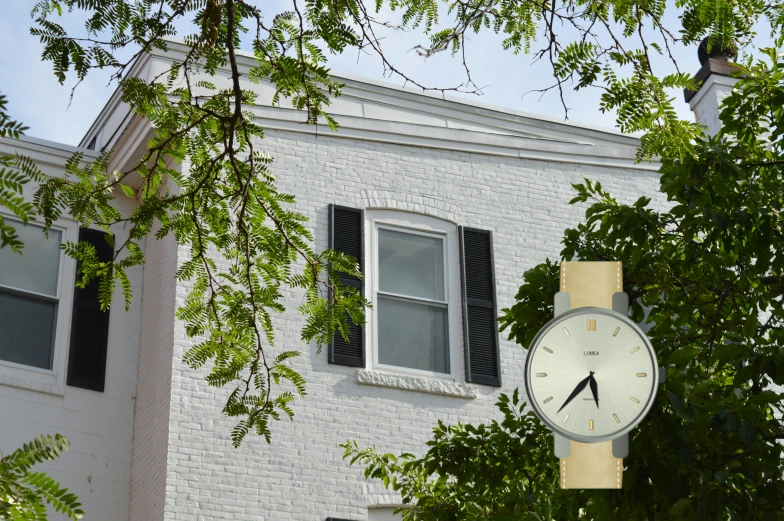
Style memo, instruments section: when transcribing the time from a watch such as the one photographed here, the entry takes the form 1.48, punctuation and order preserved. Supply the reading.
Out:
5.37
